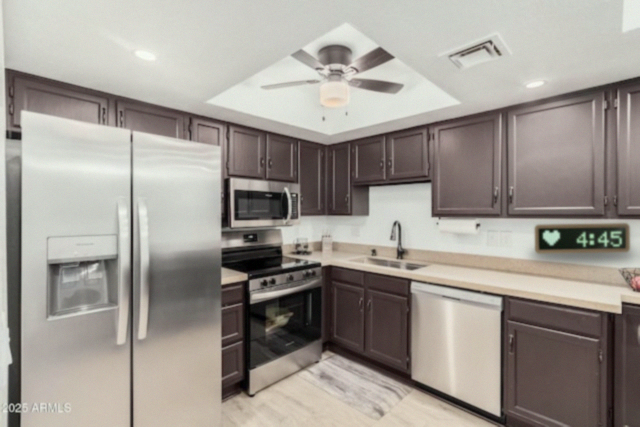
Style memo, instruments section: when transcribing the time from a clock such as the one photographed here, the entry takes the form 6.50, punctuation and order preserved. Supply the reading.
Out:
4.45
